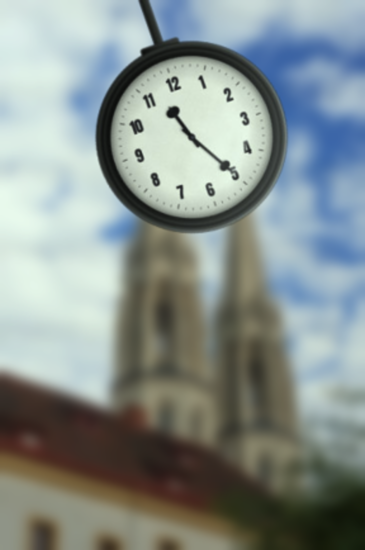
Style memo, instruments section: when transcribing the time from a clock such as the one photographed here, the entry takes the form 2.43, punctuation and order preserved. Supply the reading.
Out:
11.25
